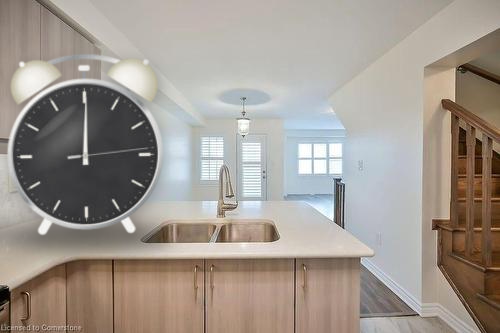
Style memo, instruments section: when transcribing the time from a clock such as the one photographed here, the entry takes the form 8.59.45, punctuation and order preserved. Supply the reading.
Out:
12.00.14
